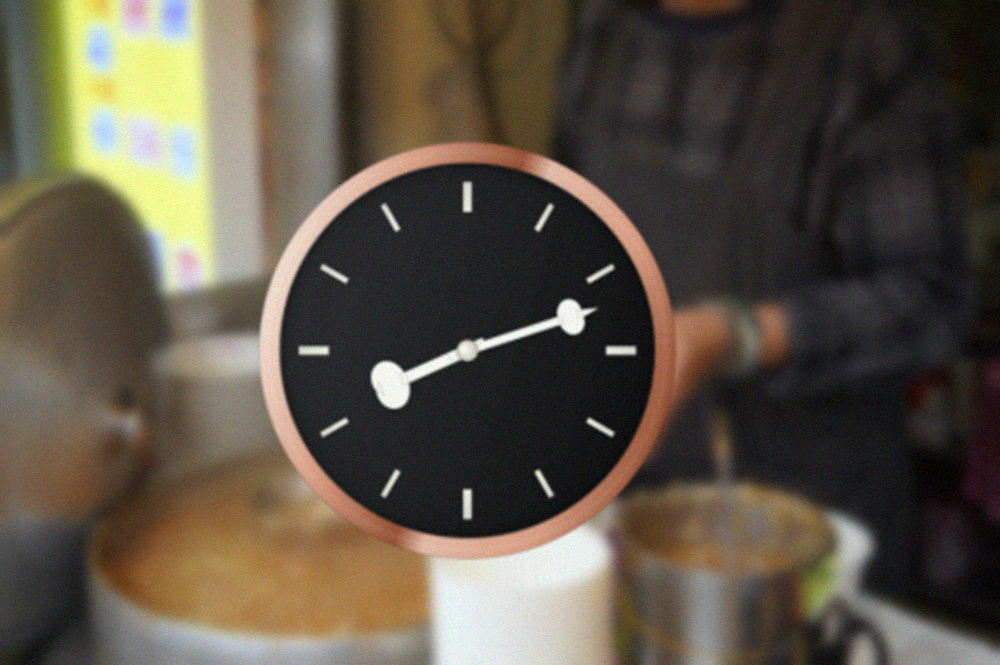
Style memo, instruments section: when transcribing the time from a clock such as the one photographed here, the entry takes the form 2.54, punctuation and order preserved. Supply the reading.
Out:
8.12
